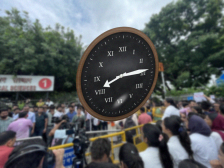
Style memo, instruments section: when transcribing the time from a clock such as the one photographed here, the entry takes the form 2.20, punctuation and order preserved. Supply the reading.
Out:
8.14
